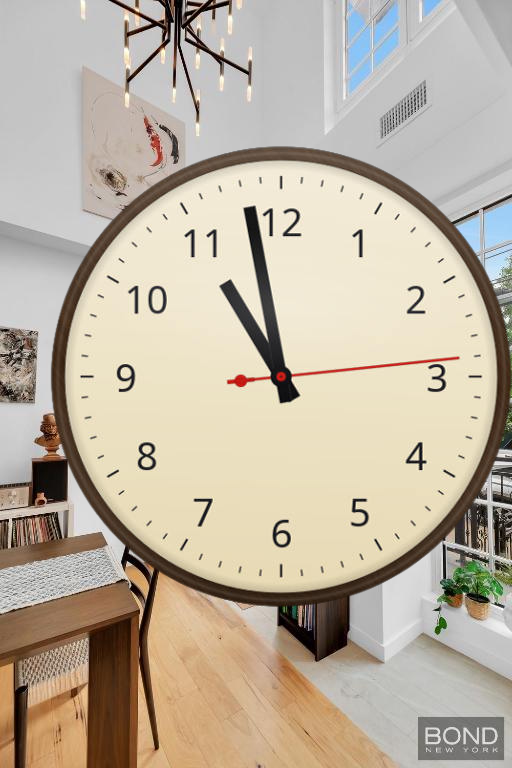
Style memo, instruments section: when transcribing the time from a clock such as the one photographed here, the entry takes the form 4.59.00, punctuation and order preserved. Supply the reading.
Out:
10.58.14
